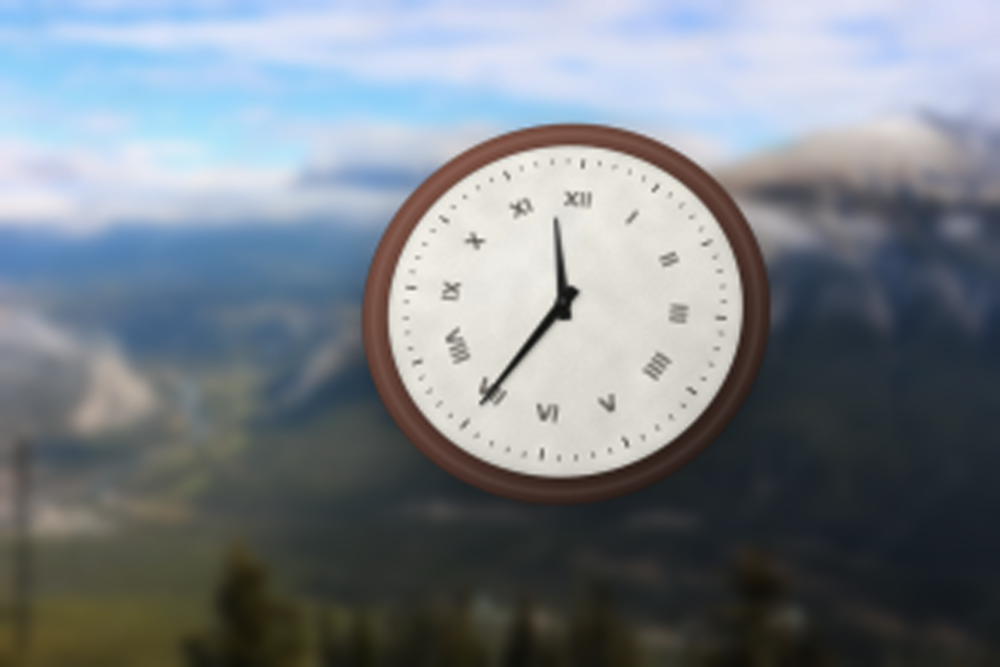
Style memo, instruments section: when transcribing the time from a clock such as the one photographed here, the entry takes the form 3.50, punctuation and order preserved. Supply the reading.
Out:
11.35
